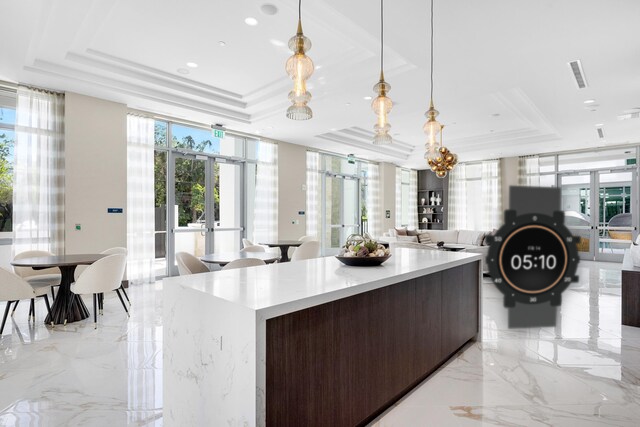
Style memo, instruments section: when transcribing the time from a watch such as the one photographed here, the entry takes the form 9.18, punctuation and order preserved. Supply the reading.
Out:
5.10
